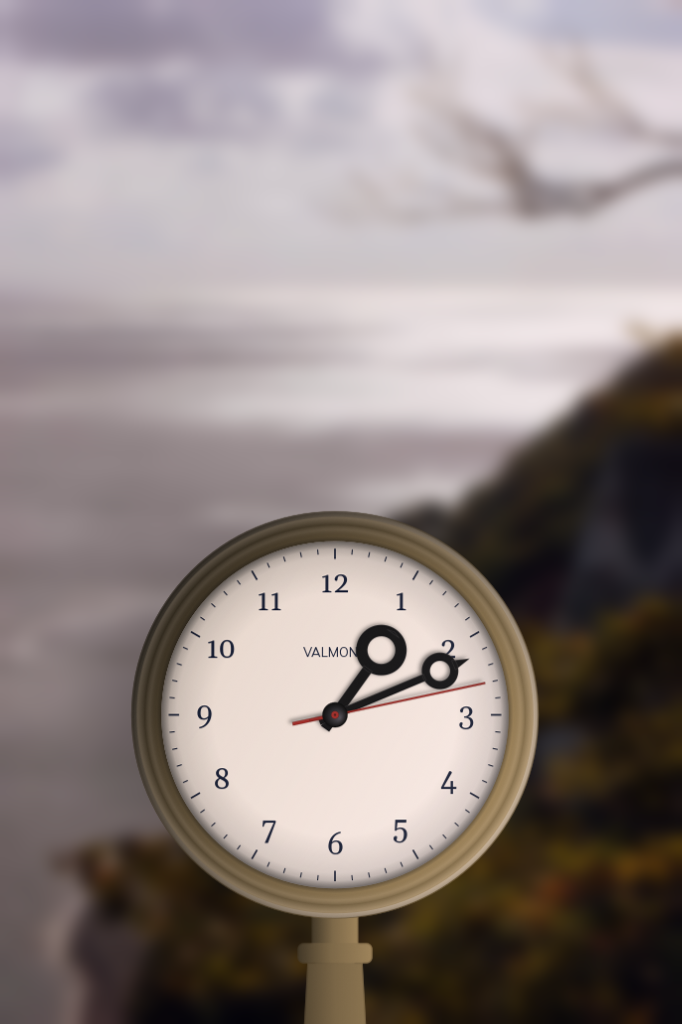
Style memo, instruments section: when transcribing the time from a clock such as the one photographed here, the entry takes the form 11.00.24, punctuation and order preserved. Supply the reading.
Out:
1.11.13
